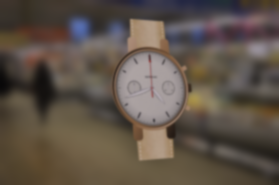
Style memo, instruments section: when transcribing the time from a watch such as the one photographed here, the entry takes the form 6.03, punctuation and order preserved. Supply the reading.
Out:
4.42
